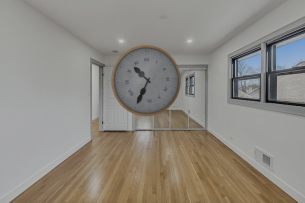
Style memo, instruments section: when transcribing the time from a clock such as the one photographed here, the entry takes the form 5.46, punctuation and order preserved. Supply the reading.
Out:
10.35
